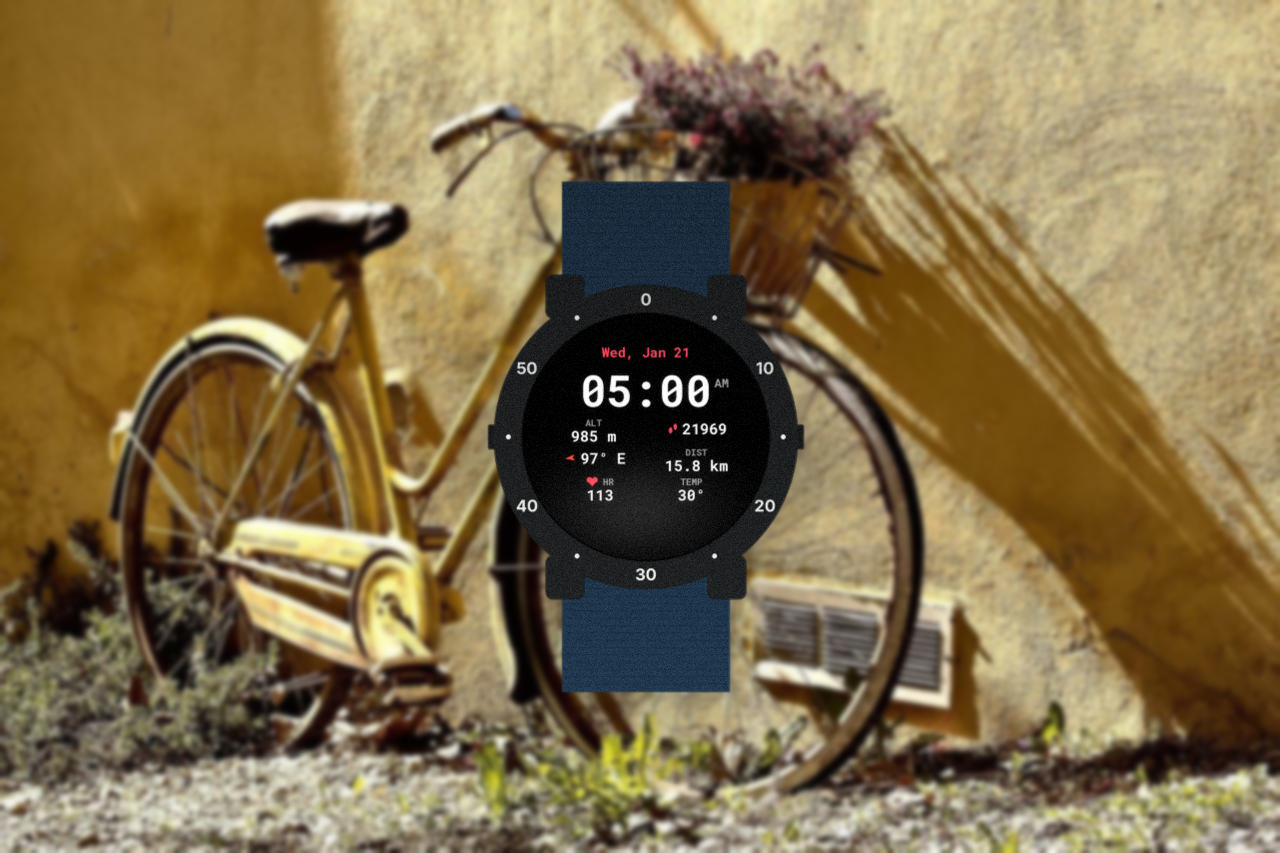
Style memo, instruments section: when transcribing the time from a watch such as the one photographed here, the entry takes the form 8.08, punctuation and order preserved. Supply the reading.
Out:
5.00
